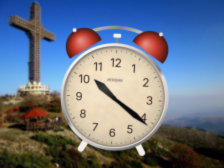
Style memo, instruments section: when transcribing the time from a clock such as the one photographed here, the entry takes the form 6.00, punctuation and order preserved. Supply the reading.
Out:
10.21
